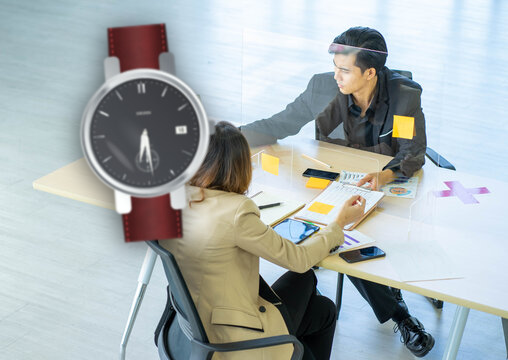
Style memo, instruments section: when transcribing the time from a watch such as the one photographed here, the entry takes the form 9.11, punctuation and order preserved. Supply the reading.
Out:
6.29
